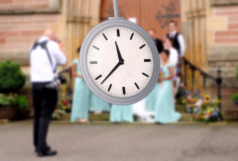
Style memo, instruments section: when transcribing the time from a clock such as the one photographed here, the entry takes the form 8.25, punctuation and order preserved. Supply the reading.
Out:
11.38
